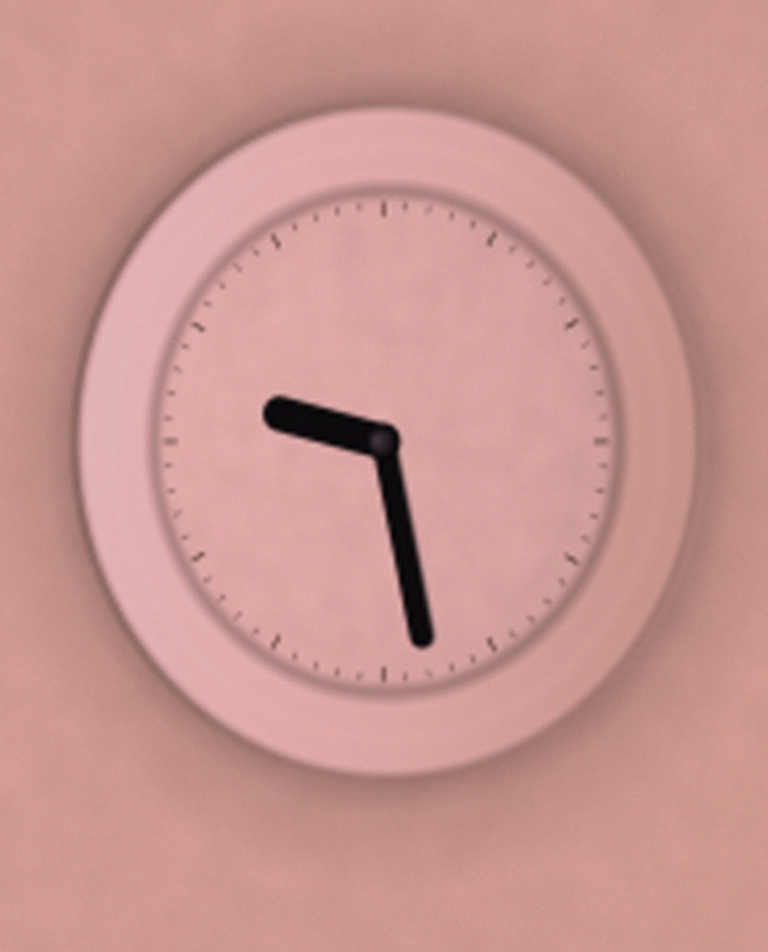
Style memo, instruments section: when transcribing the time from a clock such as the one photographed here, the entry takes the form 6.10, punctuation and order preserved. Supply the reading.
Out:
9.28
